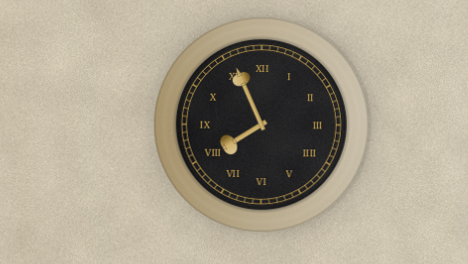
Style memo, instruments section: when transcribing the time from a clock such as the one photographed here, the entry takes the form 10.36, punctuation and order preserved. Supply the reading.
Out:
7.56
